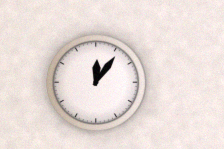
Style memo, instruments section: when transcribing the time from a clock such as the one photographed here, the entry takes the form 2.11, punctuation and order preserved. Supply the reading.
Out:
12.06
